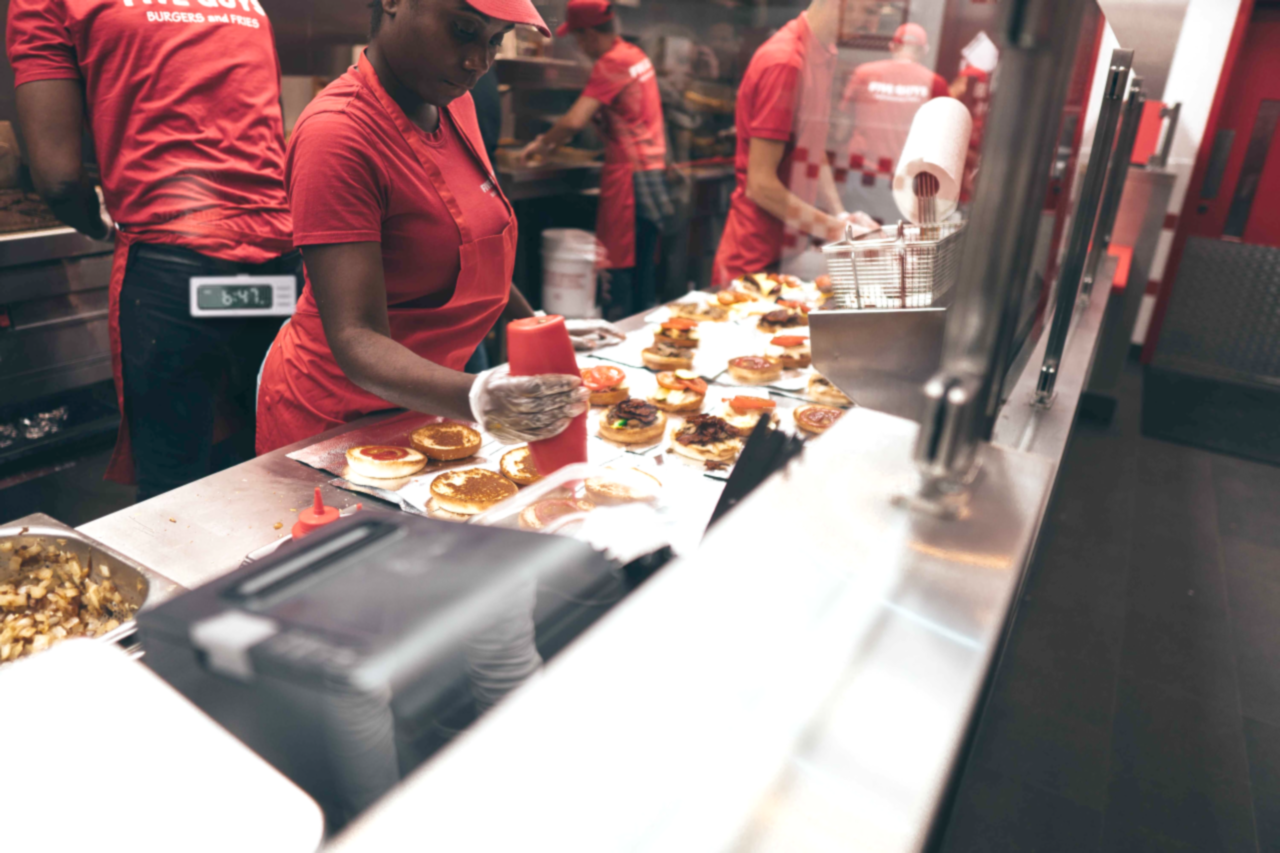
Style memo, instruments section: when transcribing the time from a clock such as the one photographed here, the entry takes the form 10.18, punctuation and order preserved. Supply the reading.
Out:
6.47
